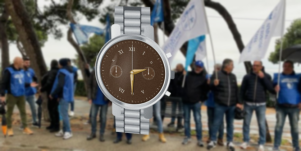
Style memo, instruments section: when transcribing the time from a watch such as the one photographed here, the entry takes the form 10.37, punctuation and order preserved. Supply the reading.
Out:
2.30
